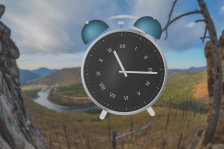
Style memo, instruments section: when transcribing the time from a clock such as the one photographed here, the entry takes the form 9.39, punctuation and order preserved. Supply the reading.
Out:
11.16
